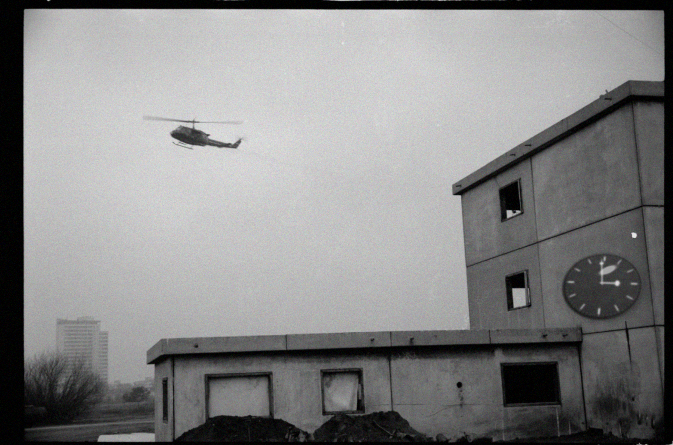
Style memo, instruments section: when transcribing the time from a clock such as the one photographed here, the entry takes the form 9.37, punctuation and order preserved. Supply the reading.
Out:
2.59
